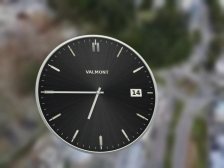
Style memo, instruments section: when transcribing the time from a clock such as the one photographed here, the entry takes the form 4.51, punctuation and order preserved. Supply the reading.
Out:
6.45
